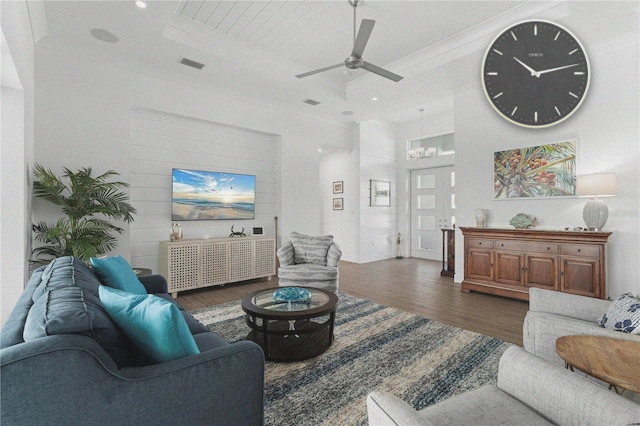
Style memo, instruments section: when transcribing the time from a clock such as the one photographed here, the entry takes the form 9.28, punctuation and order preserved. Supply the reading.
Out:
10.13
